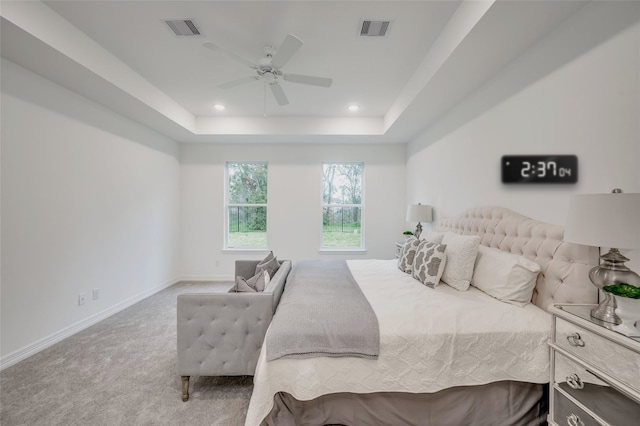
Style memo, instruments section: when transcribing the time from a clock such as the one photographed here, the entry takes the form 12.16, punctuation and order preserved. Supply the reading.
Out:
2.37
